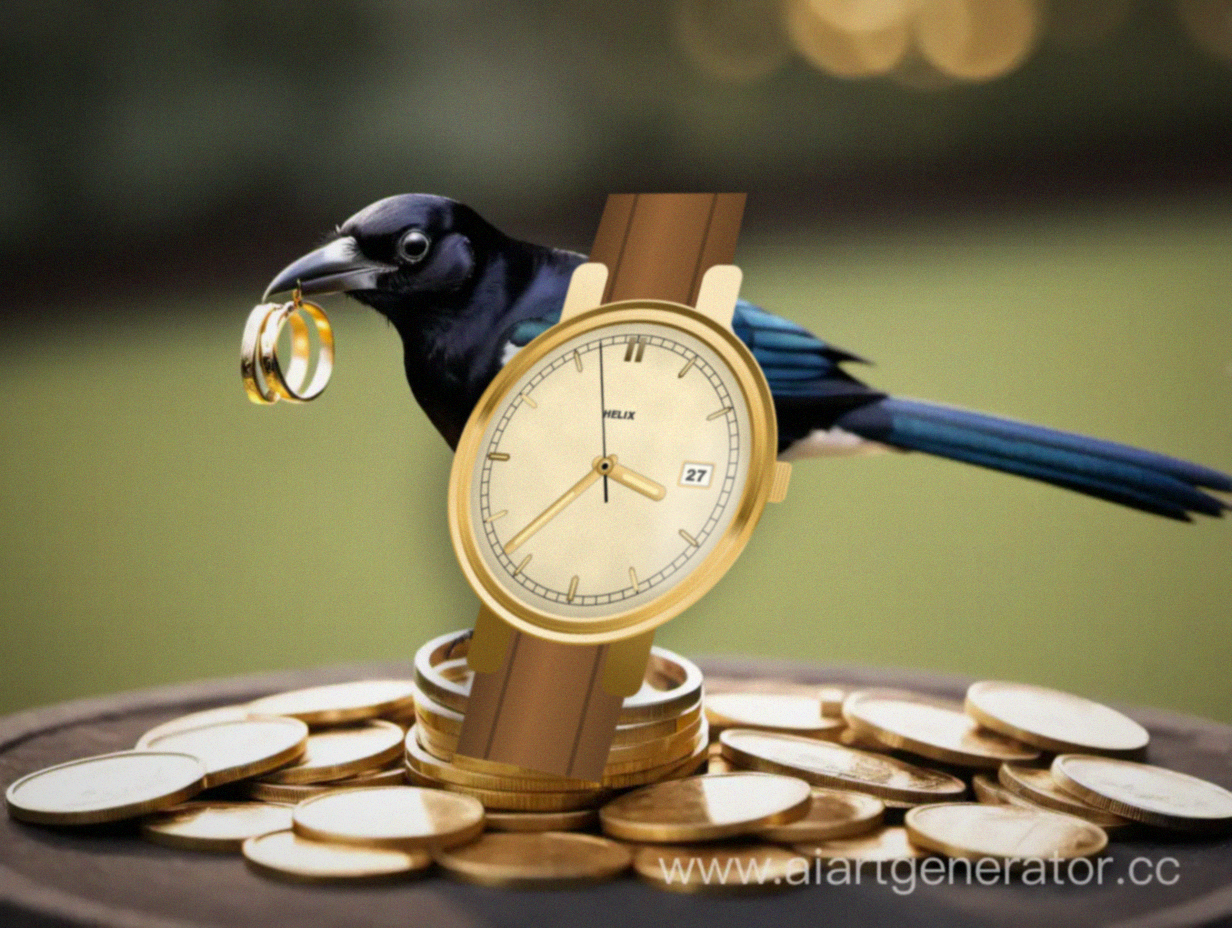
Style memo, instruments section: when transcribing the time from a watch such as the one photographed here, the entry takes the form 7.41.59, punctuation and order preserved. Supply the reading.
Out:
3.36.57
